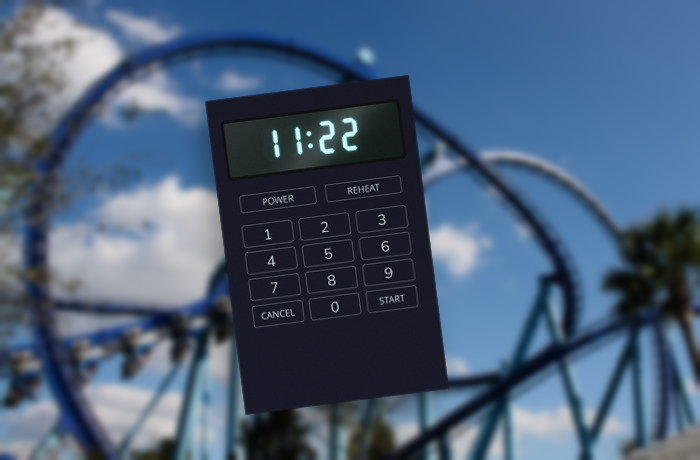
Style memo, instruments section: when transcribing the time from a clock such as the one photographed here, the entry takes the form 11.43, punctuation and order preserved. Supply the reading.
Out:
11.22
